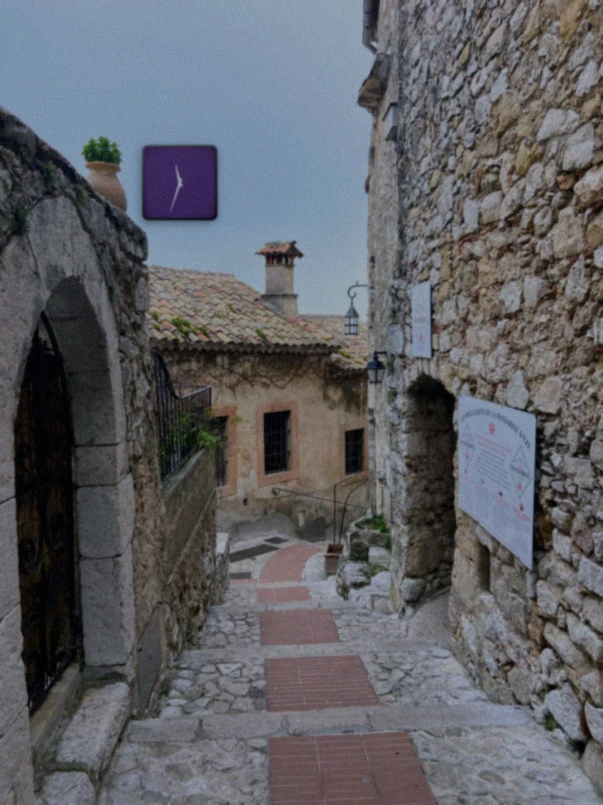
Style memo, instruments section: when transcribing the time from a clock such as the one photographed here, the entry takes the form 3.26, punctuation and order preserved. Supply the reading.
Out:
11.33
